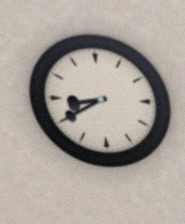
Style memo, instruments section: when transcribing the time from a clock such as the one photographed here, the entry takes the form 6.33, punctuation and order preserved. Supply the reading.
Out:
8.40
